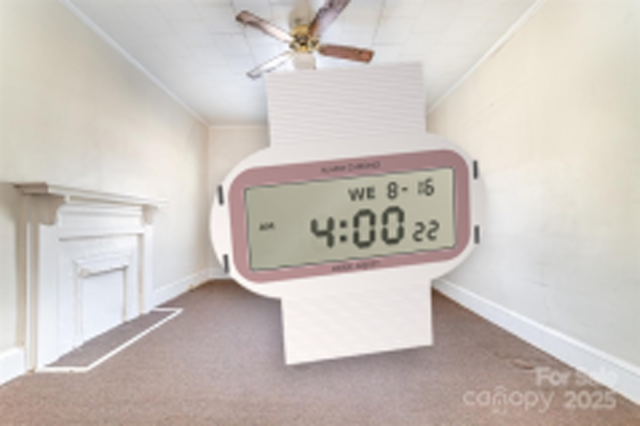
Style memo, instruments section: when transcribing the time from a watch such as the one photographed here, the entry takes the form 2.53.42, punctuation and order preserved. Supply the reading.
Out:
4.00.22
